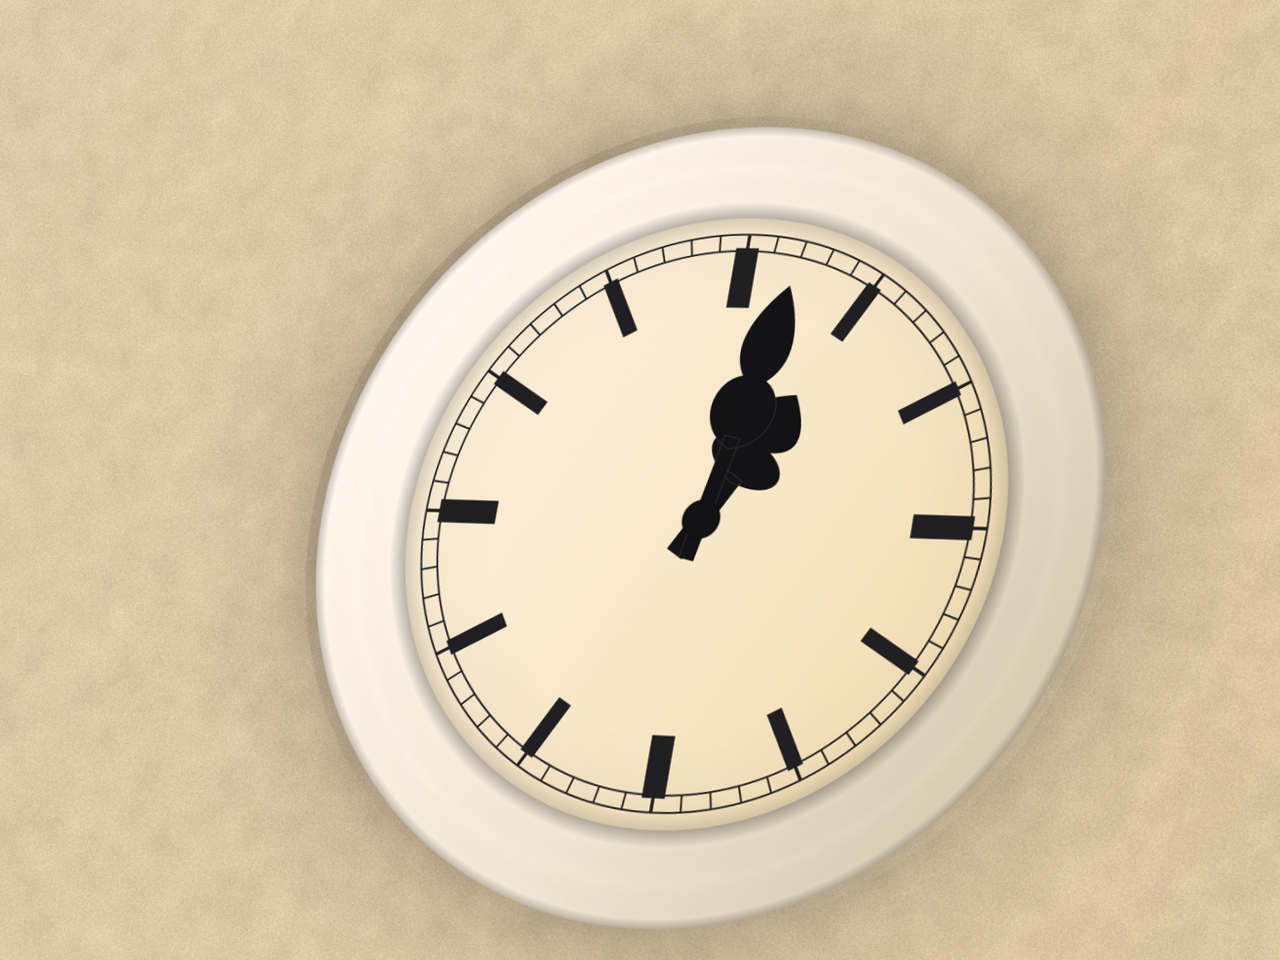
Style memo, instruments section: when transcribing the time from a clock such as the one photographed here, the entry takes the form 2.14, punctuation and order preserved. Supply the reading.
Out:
1.02
